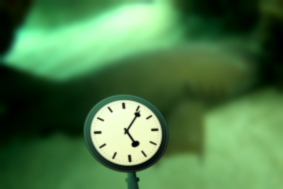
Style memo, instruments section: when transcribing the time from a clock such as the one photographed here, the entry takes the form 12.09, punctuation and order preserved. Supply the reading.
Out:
5.06
